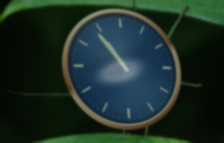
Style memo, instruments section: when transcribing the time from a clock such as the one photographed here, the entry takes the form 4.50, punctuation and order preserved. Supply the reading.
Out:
10.54
